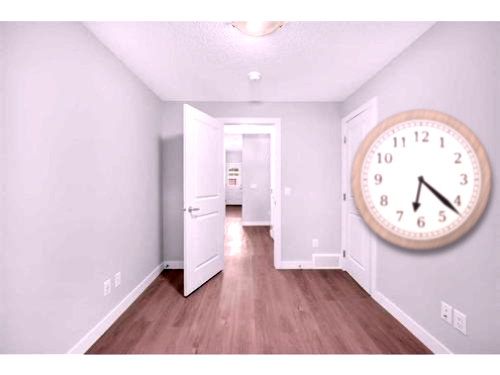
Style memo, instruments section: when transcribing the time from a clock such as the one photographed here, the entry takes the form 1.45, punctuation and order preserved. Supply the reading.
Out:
6.22
